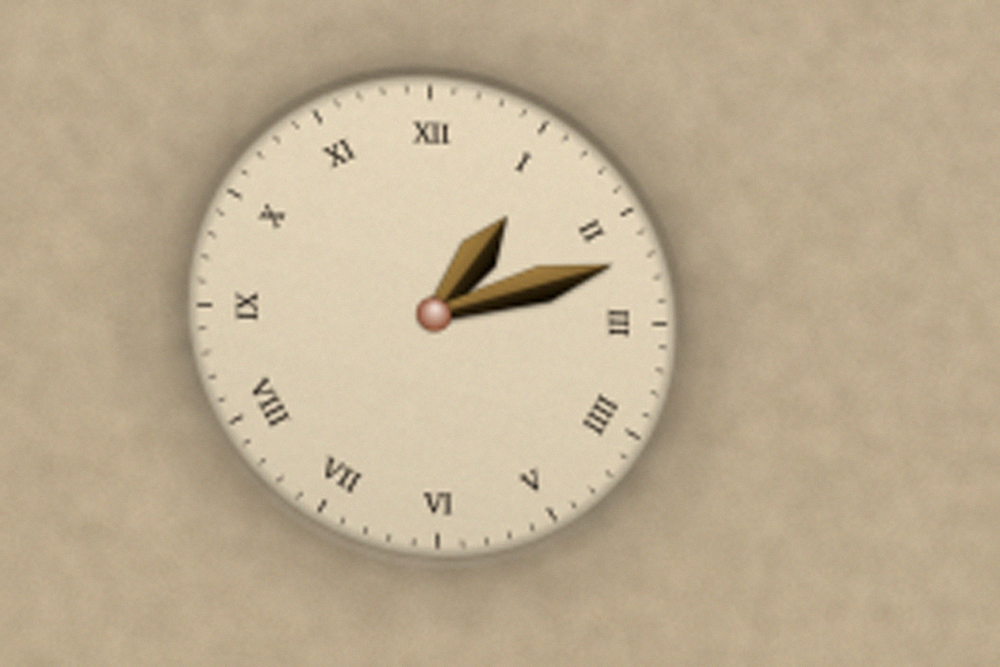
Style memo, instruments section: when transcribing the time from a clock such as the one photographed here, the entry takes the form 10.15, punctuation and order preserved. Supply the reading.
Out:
1.12
